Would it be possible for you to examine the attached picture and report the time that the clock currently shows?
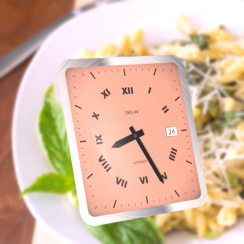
8:26
